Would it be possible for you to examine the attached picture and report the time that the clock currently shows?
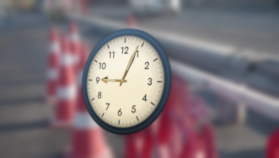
9:04
